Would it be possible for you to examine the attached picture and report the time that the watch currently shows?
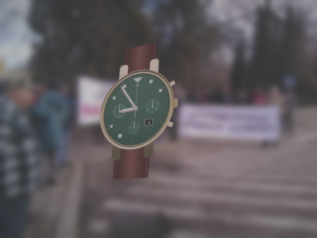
8:54
